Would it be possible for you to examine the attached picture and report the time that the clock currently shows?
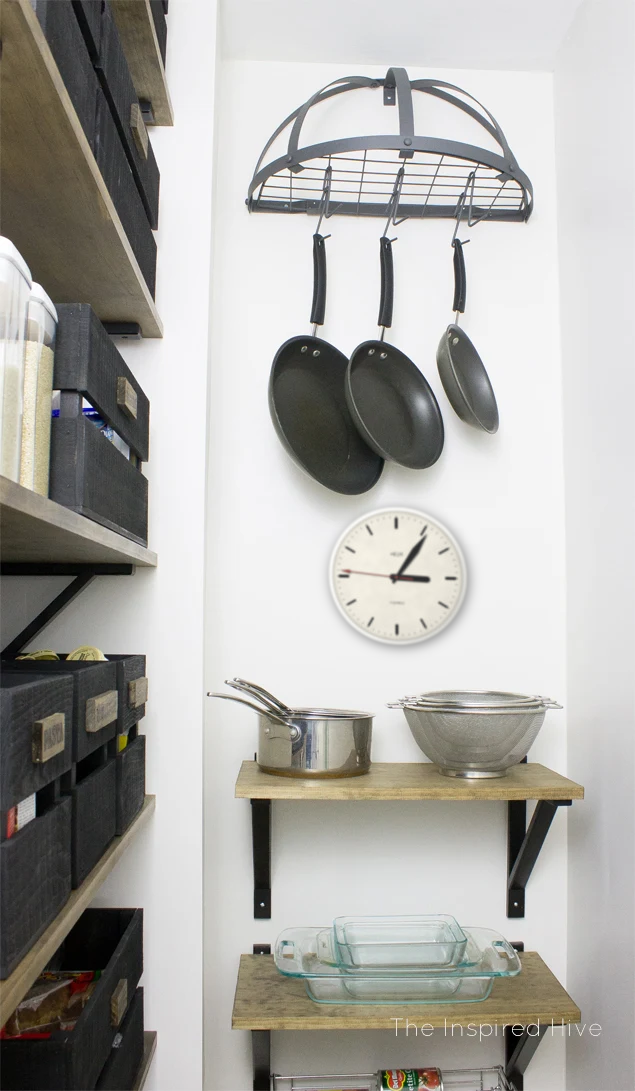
3:05:46
